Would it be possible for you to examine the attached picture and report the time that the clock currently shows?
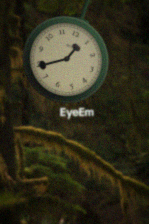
12:39
